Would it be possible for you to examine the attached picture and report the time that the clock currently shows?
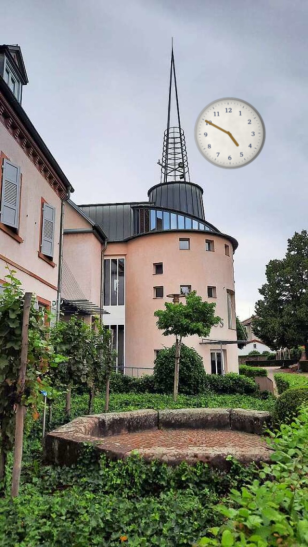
4:50
